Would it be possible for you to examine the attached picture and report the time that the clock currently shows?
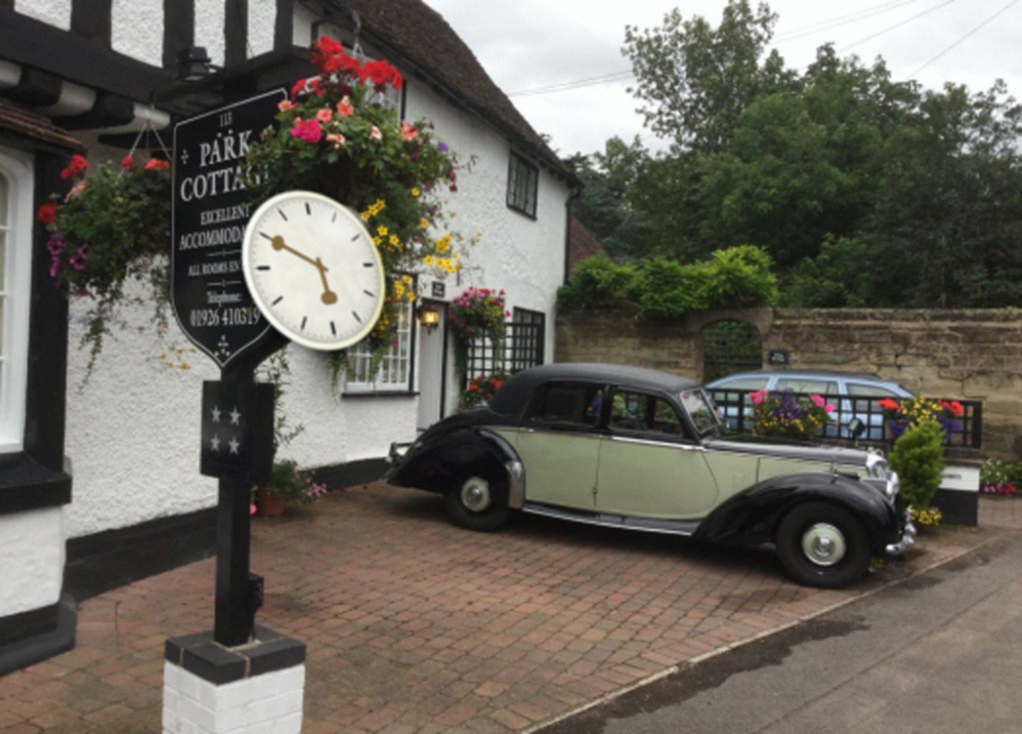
5:50
